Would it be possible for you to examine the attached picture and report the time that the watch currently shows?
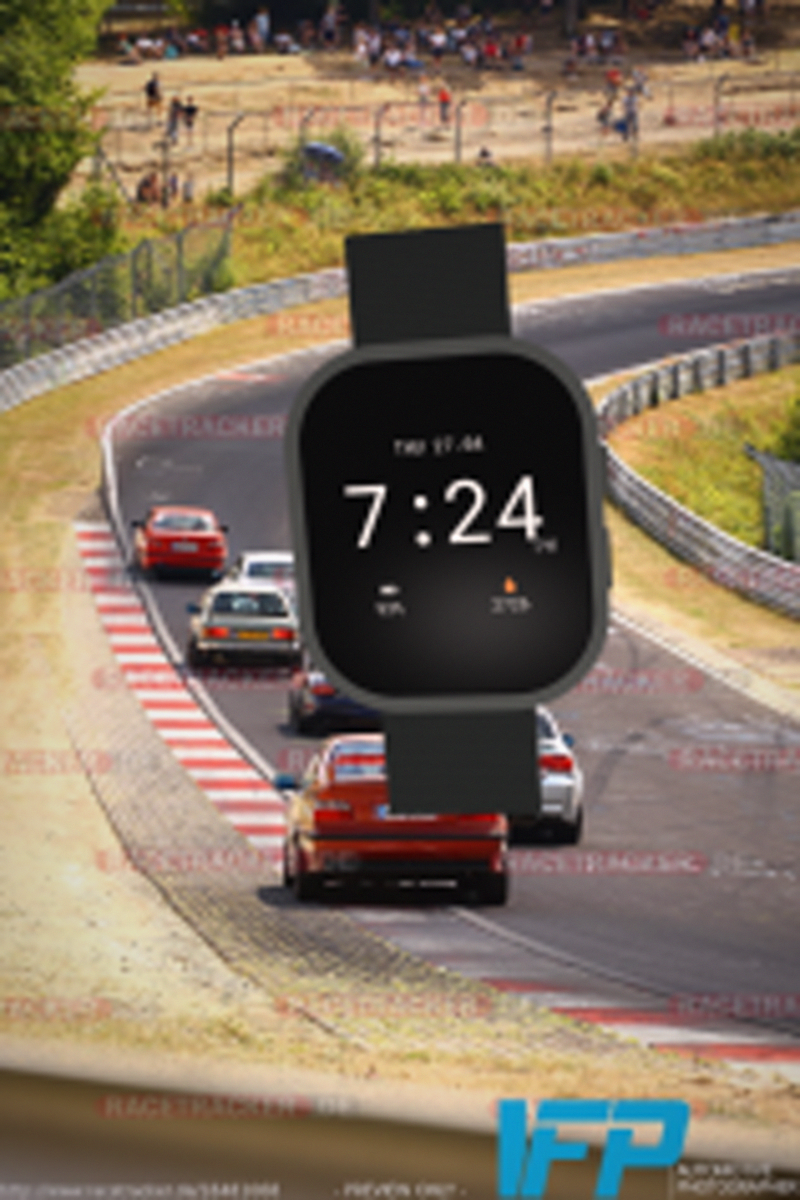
7:24
